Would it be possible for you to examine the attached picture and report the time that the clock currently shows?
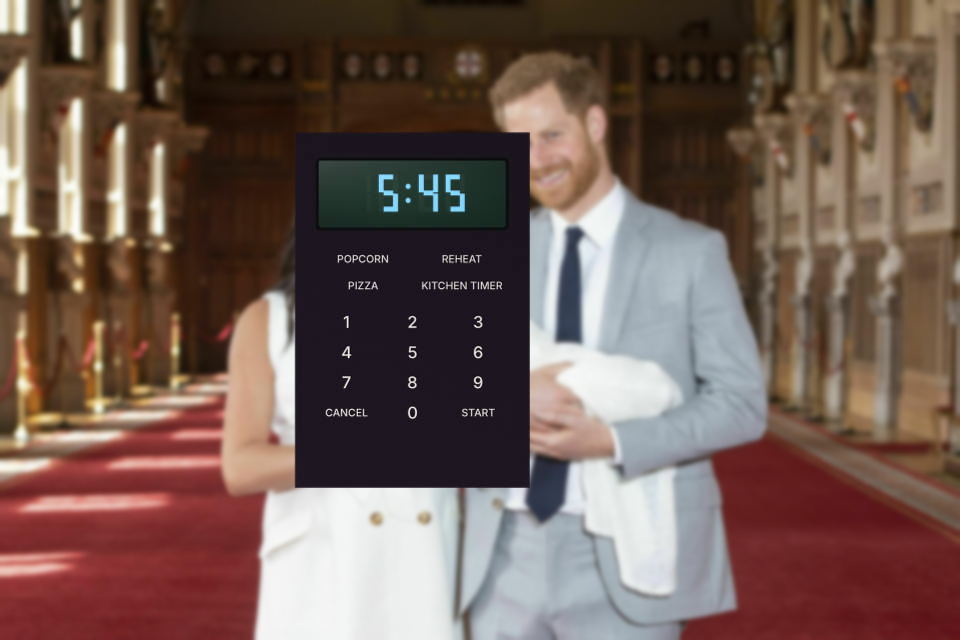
5:45
